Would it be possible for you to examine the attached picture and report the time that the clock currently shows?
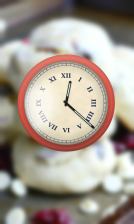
12:22
